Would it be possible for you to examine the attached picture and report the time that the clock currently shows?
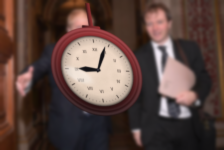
9:04
